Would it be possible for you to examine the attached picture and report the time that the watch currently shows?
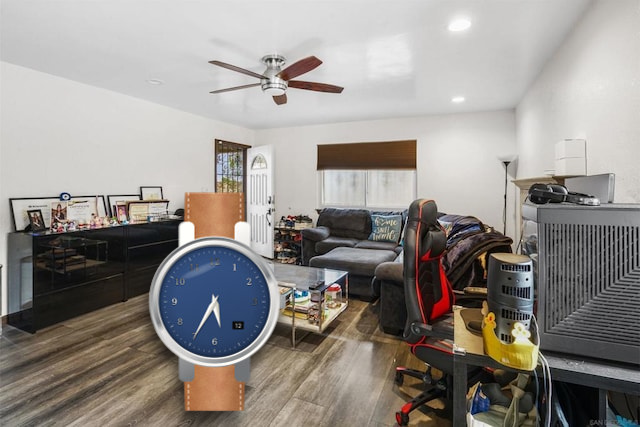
5:35
